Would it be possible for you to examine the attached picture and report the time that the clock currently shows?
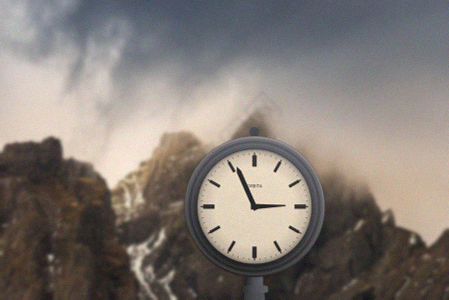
2:56
